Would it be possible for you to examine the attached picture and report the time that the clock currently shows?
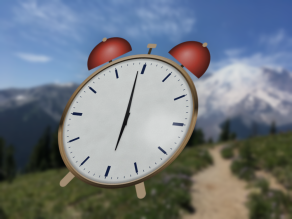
5:59
